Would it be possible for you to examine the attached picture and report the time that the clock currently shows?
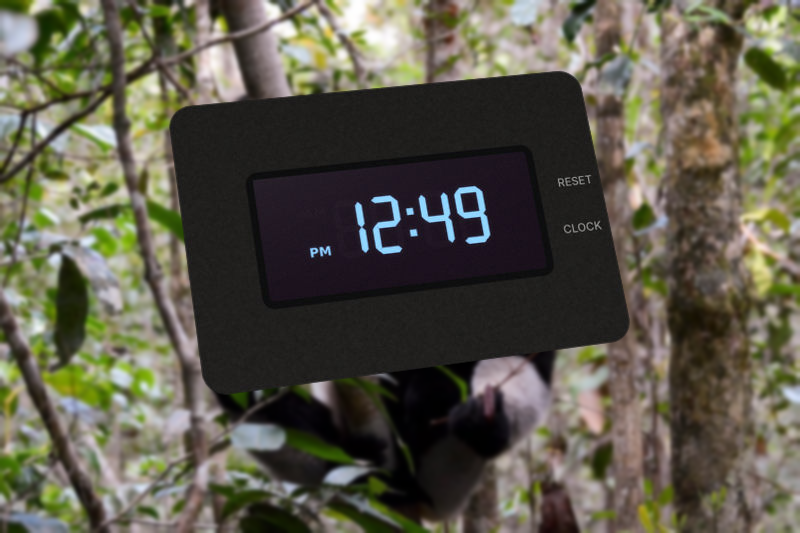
12:49
